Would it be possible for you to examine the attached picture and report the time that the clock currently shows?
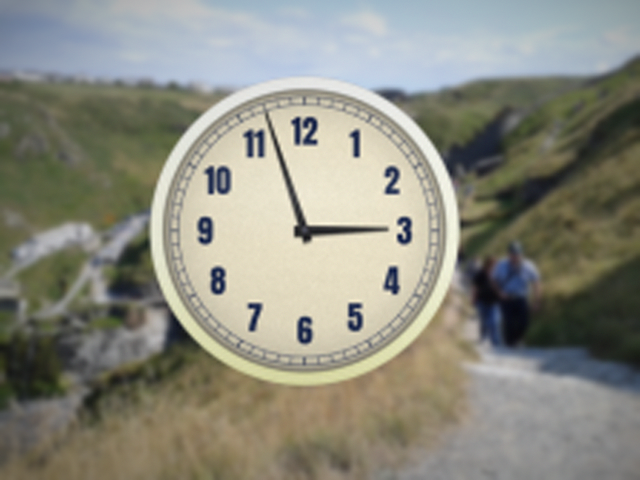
2:57
